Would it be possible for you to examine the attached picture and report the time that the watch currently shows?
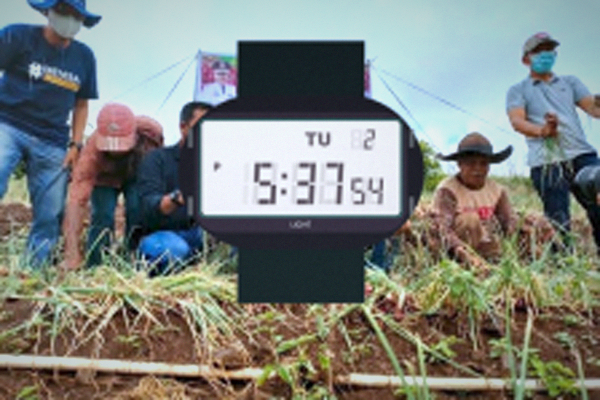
5:37:54
